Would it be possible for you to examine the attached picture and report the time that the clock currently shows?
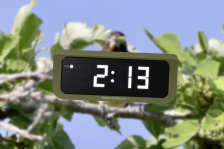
2:13
